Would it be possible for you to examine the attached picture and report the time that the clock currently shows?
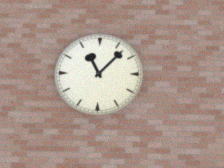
11:07
